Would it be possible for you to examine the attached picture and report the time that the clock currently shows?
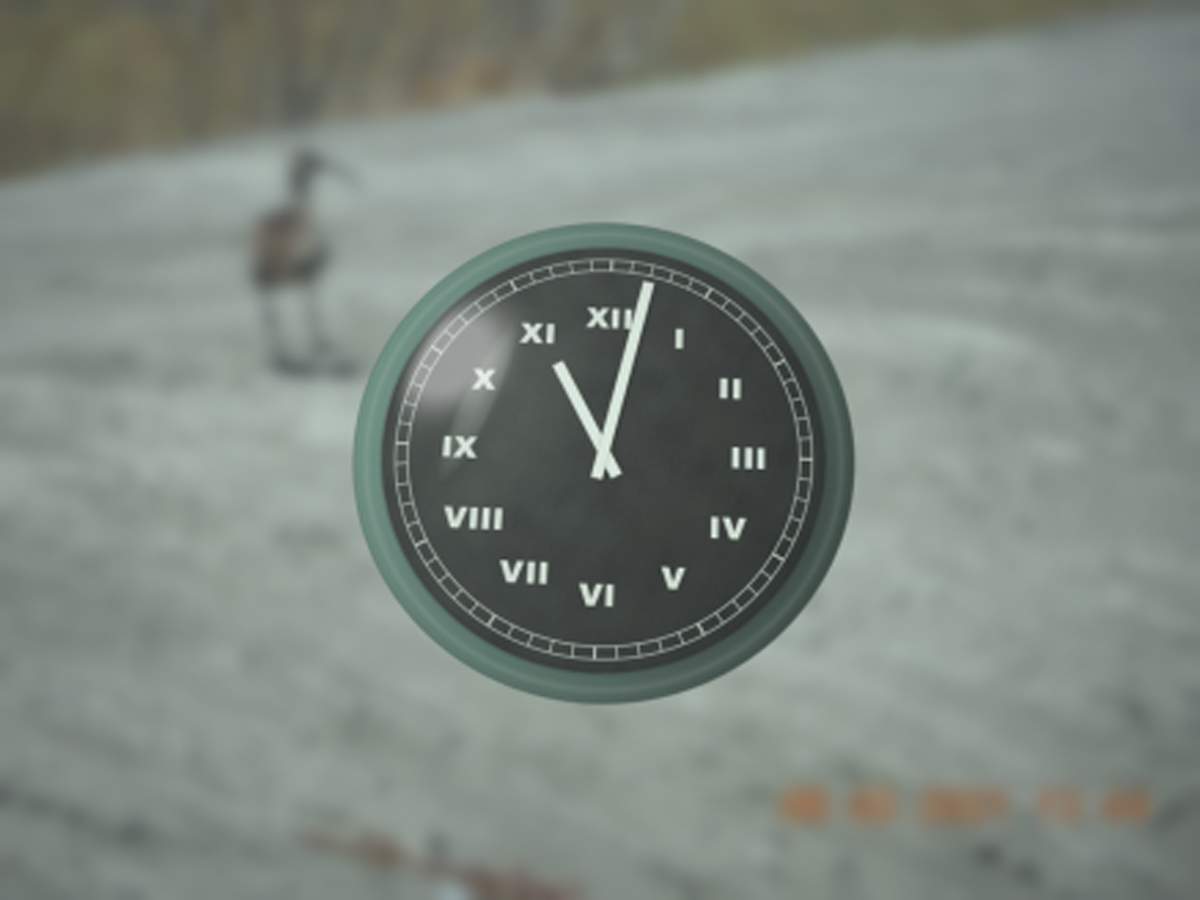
11:02
